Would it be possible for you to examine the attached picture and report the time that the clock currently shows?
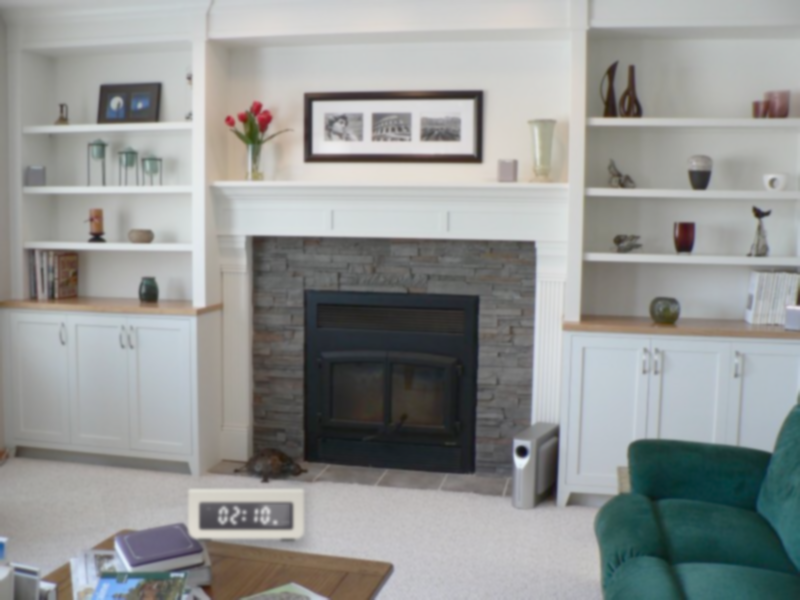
2:10
